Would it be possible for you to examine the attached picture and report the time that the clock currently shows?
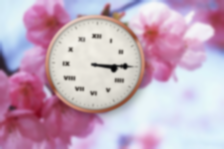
3:15
